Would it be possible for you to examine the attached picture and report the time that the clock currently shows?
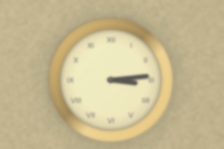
3:14
